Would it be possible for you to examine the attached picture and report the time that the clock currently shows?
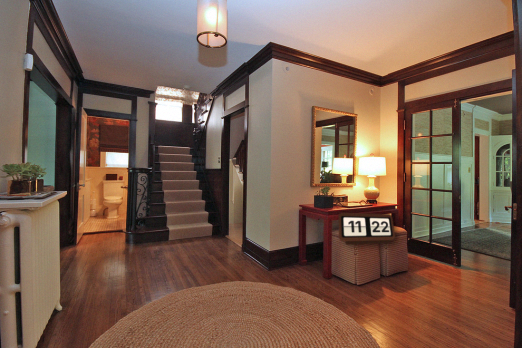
11:22
